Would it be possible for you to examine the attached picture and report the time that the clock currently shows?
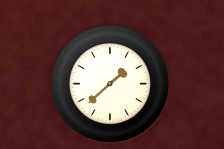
1:38
